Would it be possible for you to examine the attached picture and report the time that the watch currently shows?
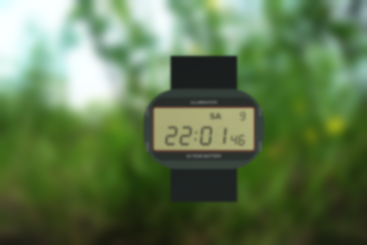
22:01
